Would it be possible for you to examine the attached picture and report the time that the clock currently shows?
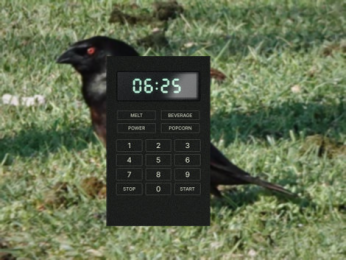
6:25
